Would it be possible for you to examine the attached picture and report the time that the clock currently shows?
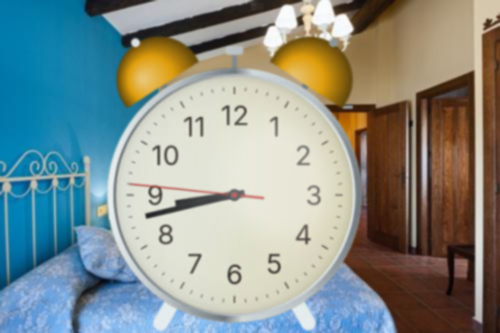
8:42:46
